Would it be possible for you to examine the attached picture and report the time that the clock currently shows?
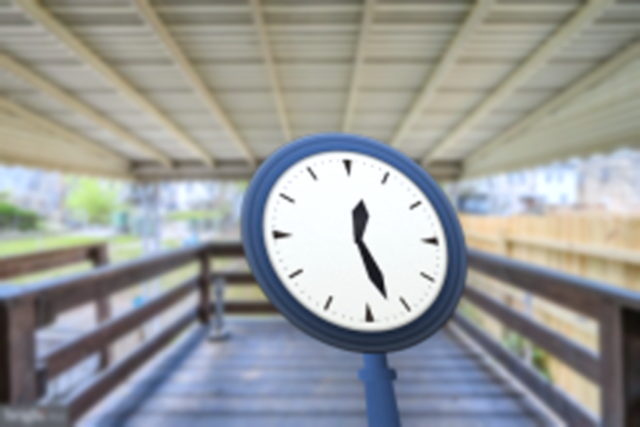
12:27
